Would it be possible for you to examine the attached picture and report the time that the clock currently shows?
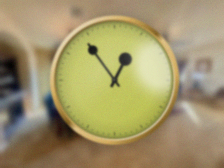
12:54
